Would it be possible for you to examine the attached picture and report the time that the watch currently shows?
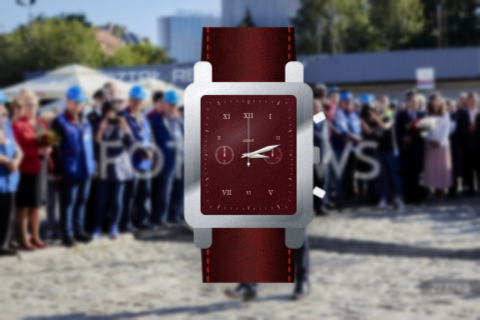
3:12
